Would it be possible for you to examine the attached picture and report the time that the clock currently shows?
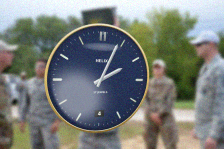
2:04
